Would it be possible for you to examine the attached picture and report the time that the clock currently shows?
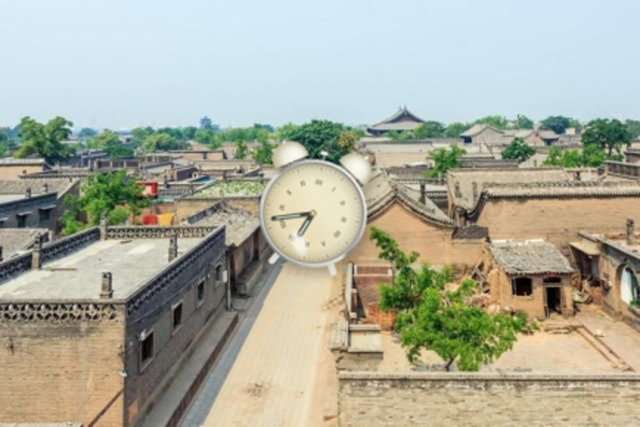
6:42
